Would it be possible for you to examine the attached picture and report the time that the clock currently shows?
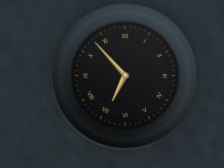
6:53
